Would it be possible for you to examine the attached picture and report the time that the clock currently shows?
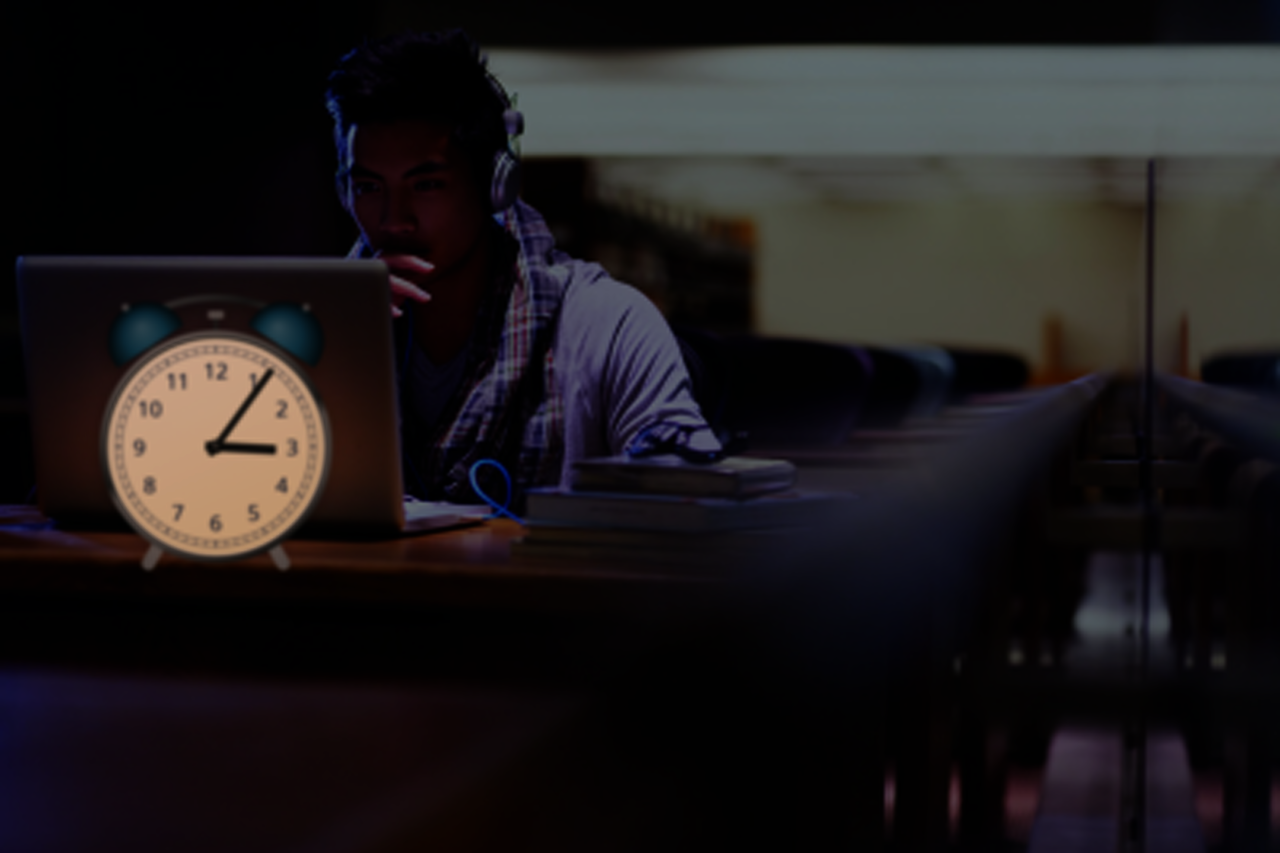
3:06
